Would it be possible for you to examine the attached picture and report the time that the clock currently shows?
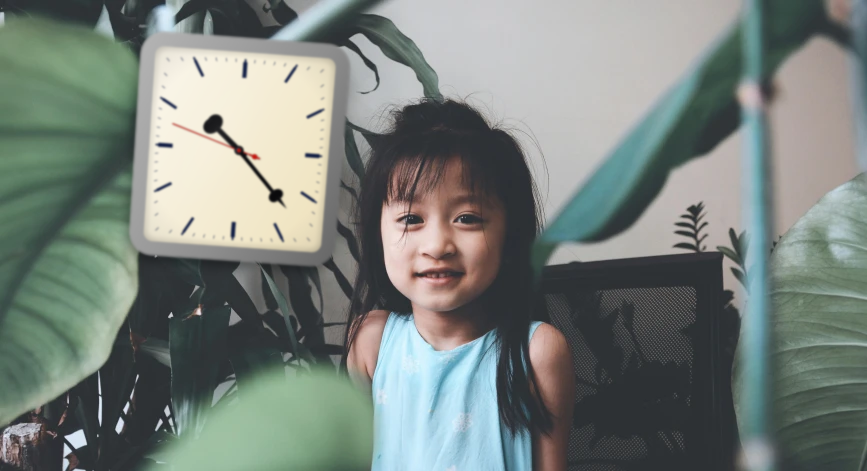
10:22:48
